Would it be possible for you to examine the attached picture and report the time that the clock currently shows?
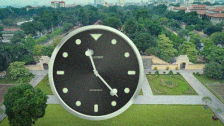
11:23
